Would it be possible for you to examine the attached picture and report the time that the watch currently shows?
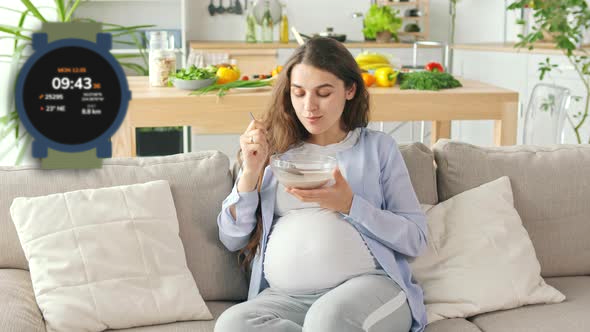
9:43
